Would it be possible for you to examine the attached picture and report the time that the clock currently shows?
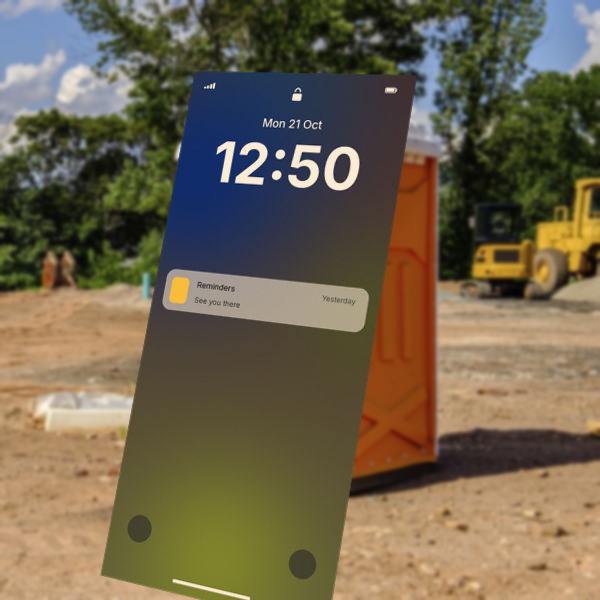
12:50
